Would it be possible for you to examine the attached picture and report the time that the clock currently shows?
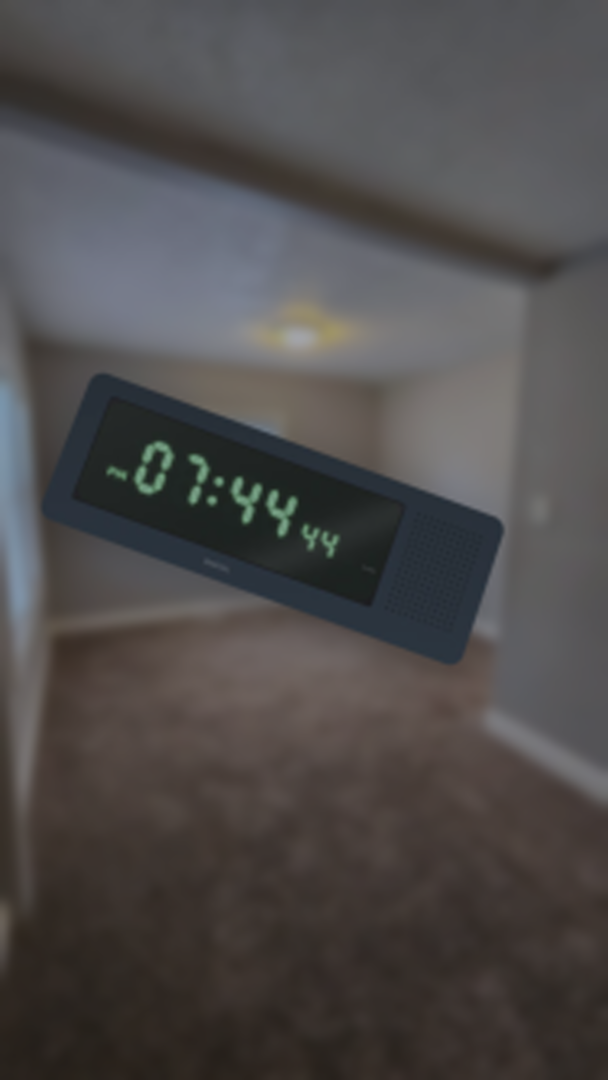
7:44:44
